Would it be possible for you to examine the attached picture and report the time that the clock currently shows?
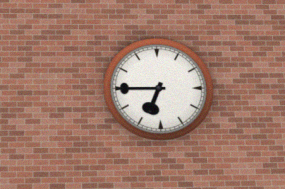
6:45
